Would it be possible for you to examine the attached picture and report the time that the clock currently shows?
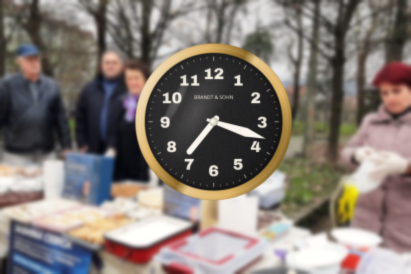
7:18
